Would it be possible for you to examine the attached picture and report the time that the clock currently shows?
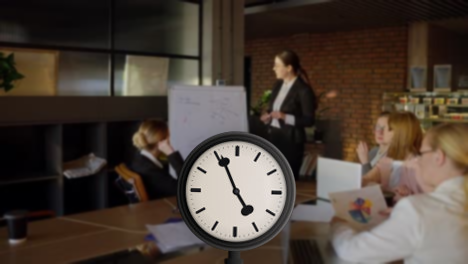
4:56
